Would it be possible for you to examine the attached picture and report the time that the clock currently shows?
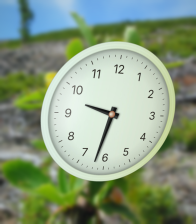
9:32
